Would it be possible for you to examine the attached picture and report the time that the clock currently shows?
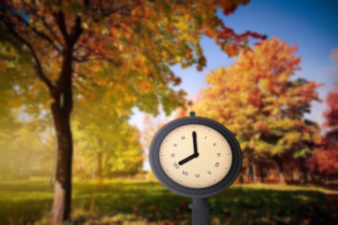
8:00
